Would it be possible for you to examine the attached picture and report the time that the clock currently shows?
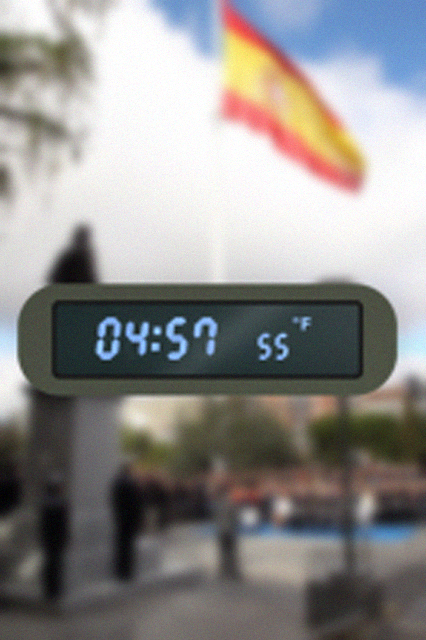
4:57
